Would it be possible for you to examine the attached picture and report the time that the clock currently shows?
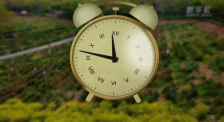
11:47
